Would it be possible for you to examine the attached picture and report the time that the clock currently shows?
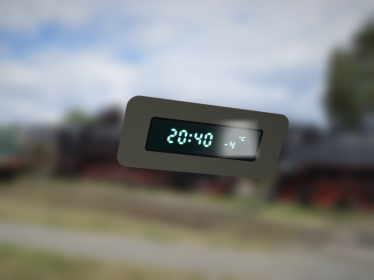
20:40
